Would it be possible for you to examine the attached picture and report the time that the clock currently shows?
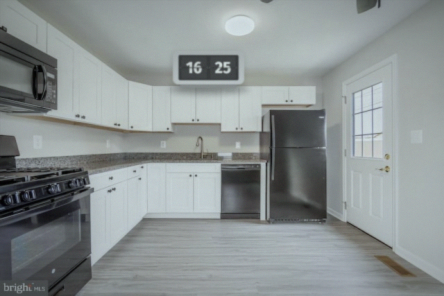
16:25
